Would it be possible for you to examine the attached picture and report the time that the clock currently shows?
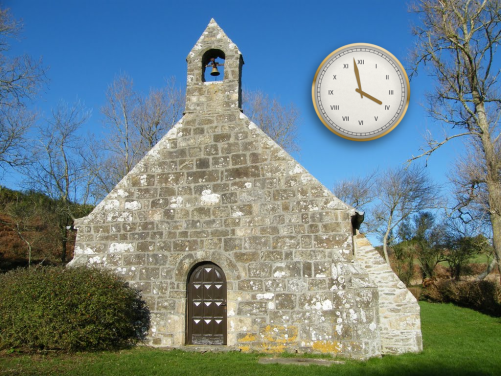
3:58
